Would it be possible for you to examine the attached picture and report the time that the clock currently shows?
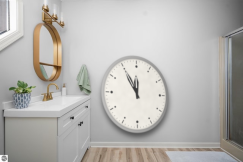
11:55
